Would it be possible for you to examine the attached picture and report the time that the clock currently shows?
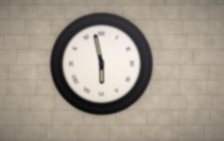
5:58
